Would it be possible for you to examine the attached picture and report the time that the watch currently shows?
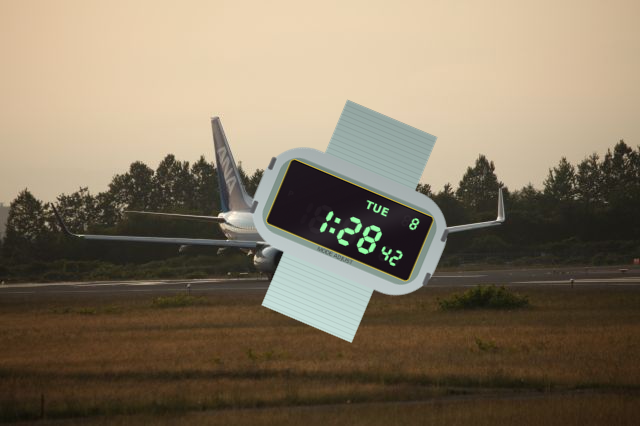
1:28:42
